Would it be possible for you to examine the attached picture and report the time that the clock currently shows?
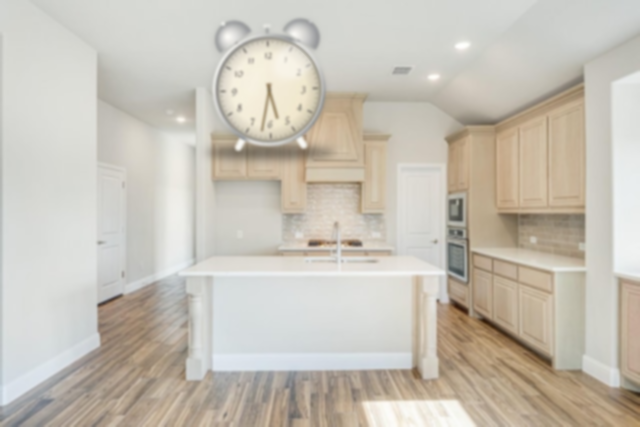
5:32
